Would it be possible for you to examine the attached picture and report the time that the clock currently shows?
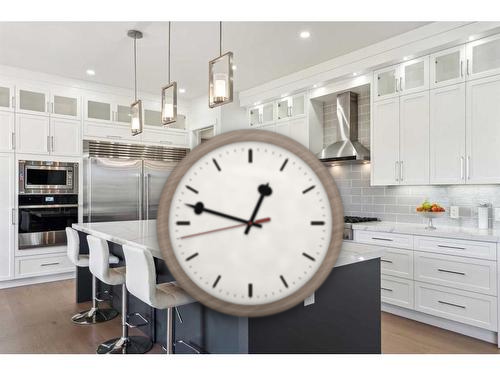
12:47:43
